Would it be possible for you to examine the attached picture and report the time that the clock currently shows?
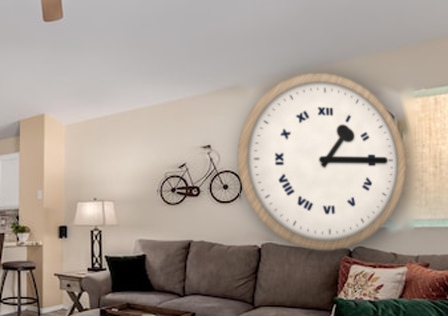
1:15
